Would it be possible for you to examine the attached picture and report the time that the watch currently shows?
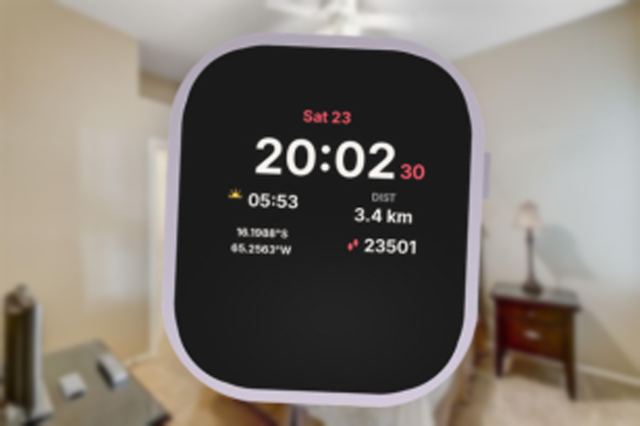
20:02:30
